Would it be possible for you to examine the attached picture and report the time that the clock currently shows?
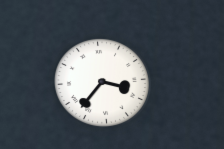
3:37
